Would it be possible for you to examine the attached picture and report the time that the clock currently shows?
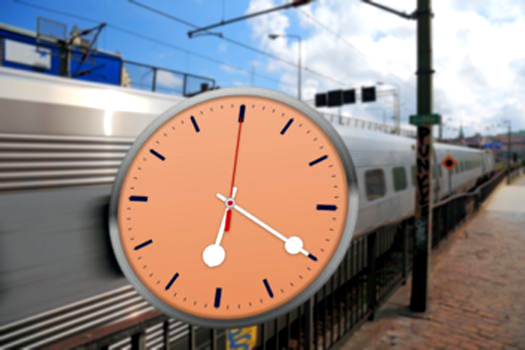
6:20:00
